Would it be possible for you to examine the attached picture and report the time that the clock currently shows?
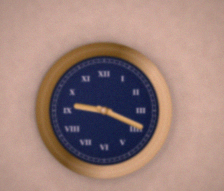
9:19
